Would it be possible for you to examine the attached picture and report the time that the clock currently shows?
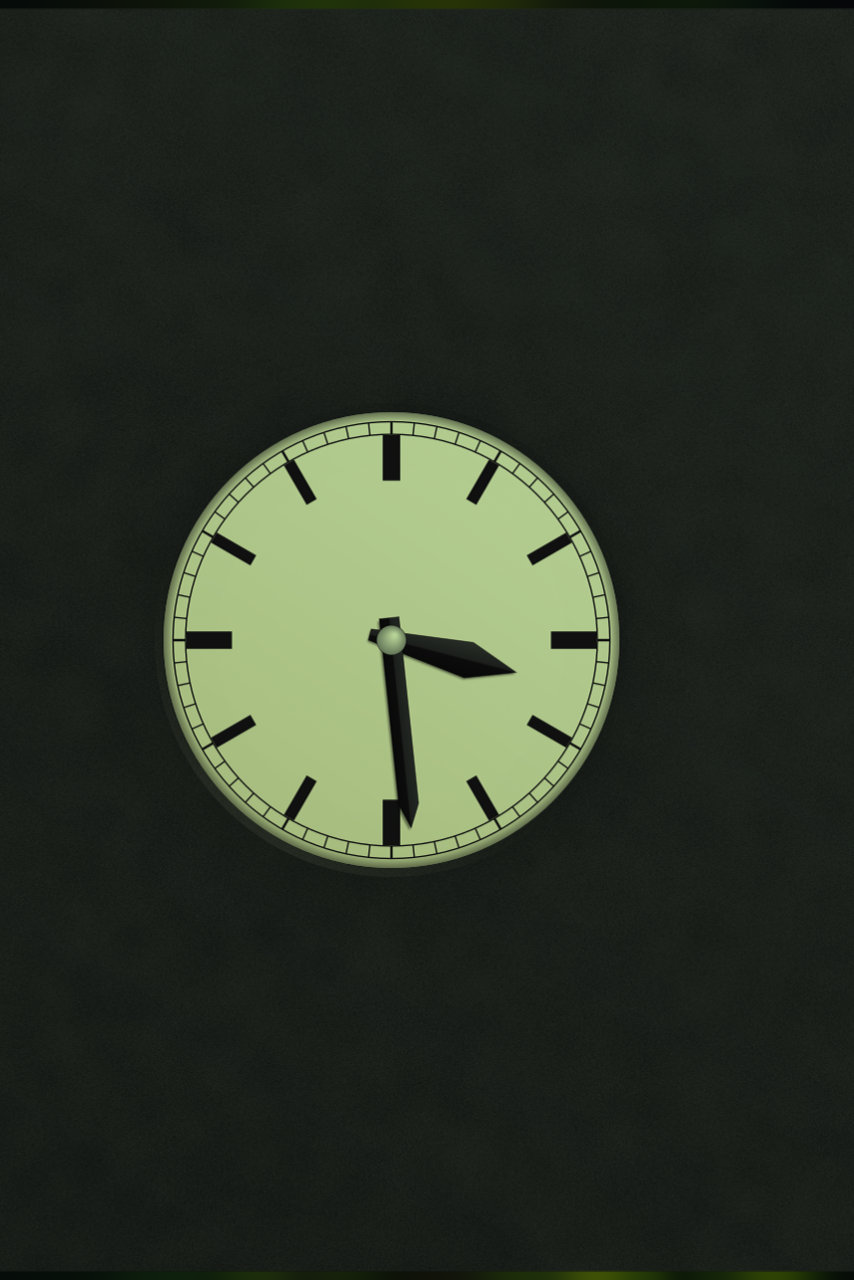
3:29
